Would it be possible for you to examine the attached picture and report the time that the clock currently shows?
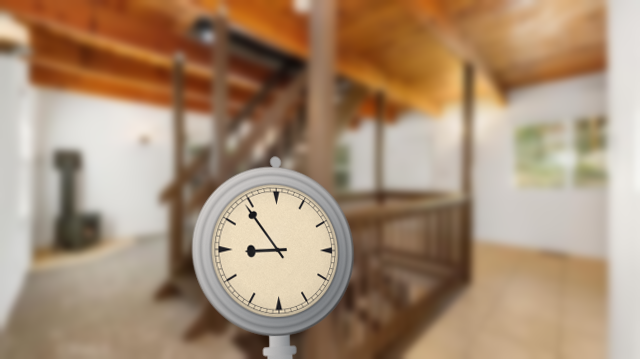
8:54
